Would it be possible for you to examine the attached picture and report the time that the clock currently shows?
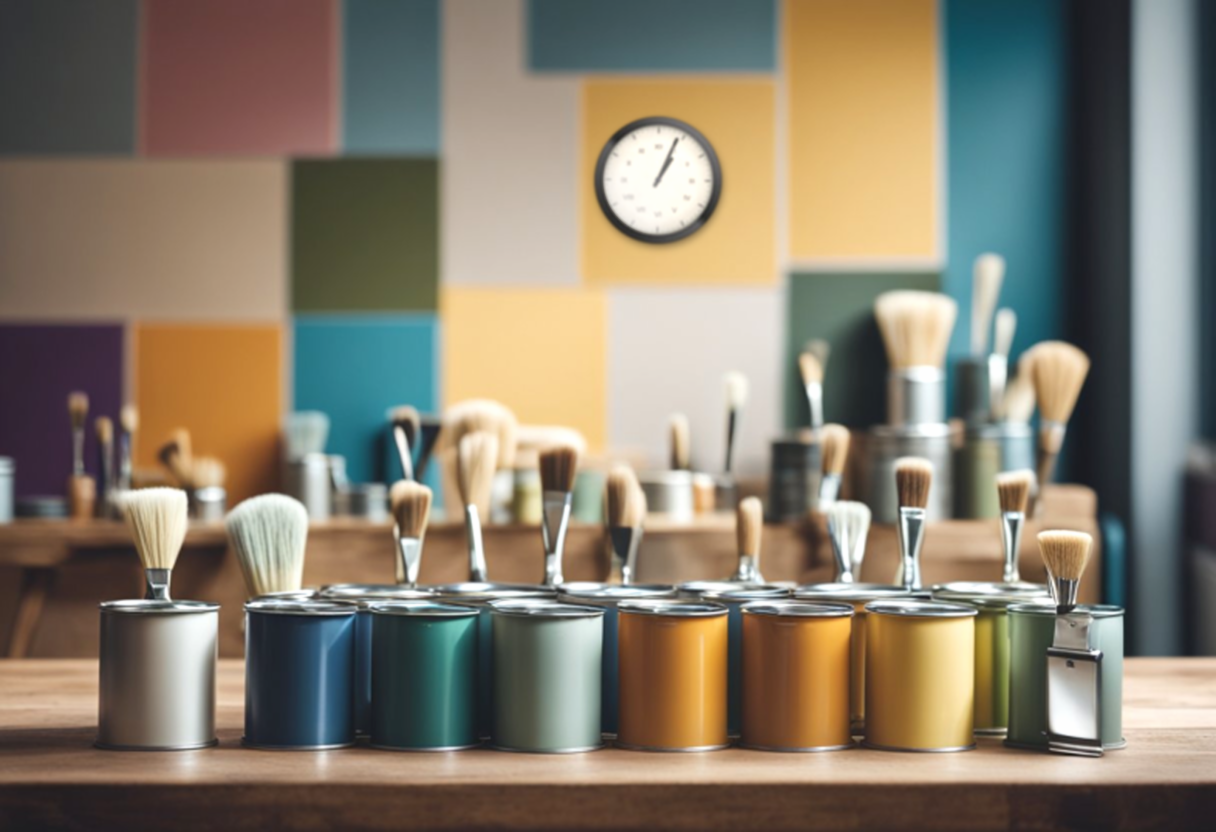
1:04
